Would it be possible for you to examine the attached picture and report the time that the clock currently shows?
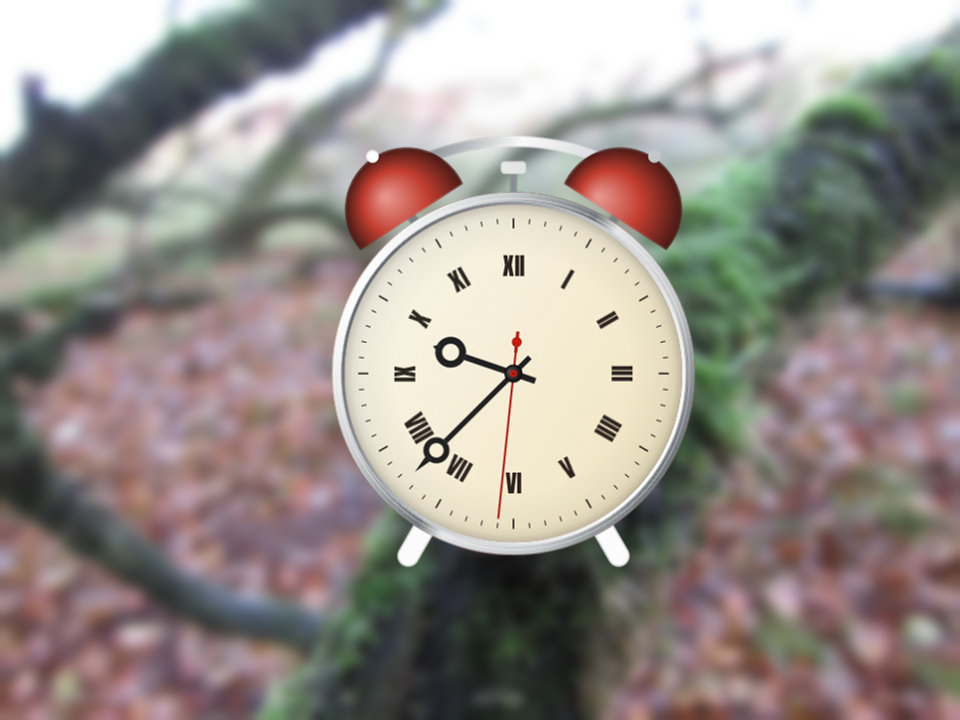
9:37:31
